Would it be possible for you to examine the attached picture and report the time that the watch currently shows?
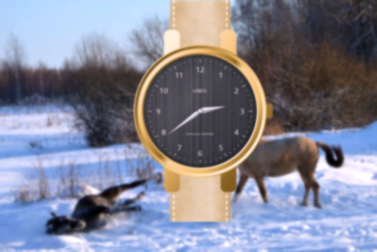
2:39
